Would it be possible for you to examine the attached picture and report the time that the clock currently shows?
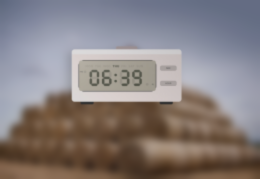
6:39
